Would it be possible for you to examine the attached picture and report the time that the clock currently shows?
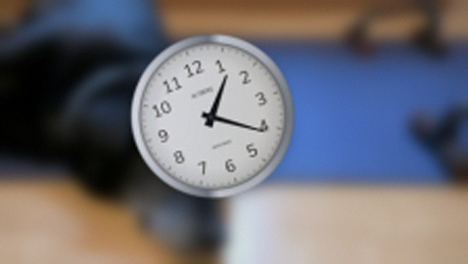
1:21
